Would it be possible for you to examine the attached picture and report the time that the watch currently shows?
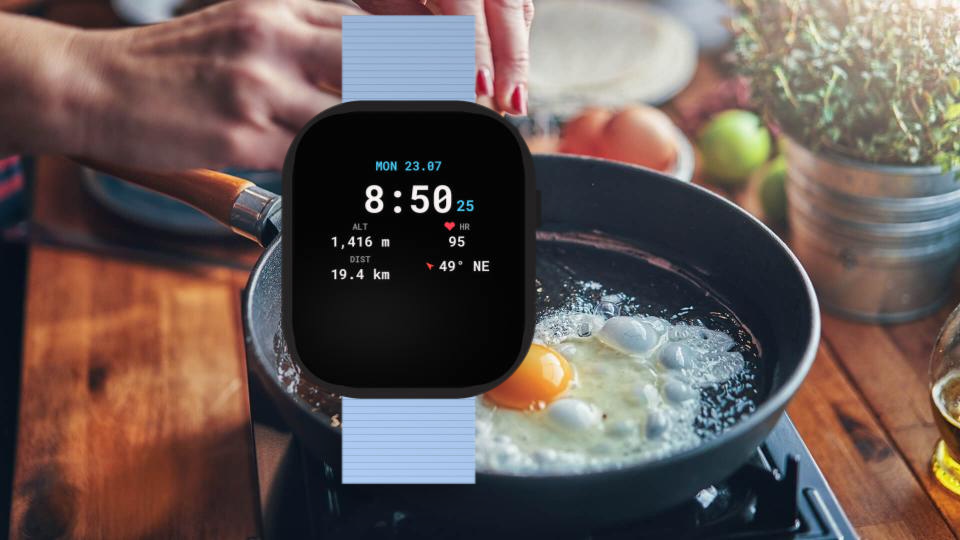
8:50:25
